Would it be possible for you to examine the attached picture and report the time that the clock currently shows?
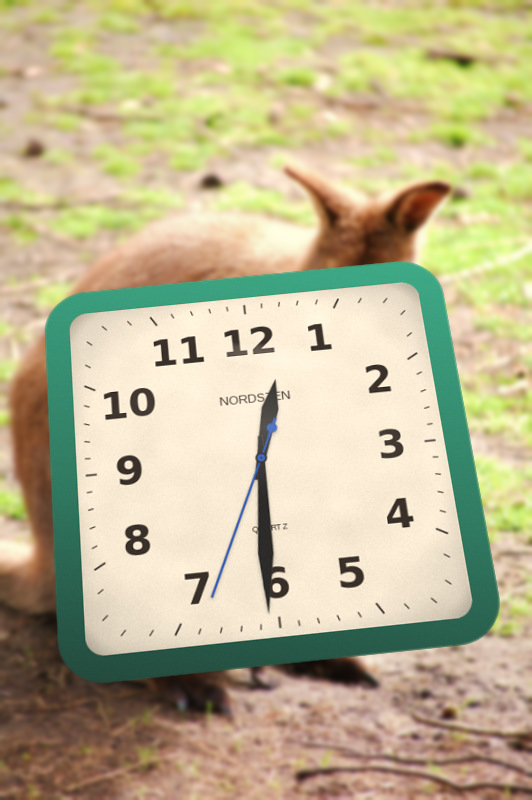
12:30:34
